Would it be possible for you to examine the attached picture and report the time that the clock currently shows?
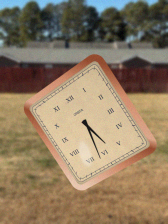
5:32
